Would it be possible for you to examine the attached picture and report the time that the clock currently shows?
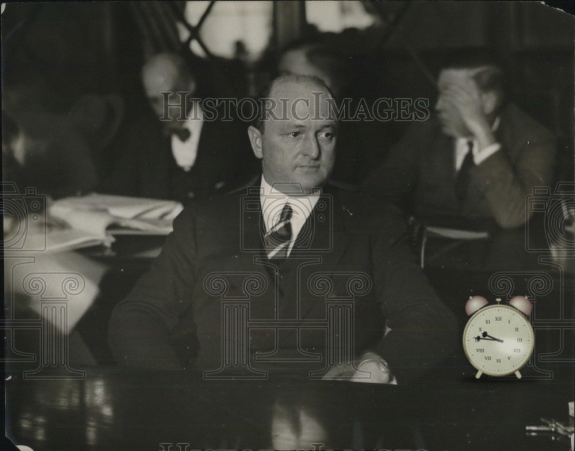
9:46
